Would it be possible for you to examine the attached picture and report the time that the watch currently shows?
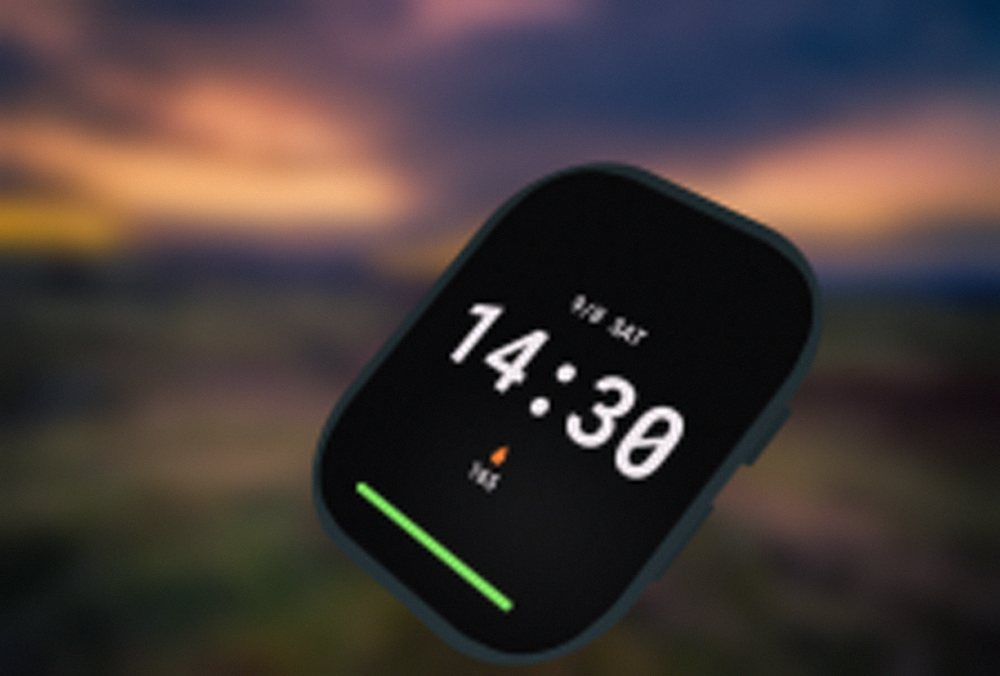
14:30
